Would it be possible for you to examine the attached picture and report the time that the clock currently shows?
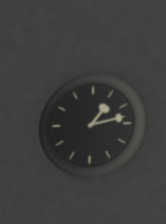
1:13
